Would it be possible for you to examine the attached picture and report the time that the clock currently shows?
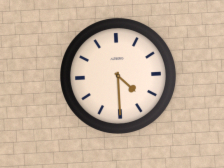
4:30
